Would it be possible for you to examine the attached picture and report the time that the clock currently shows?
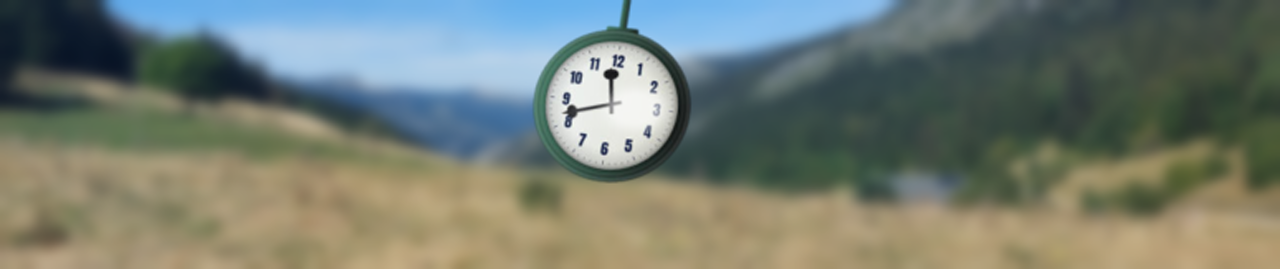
11:42
